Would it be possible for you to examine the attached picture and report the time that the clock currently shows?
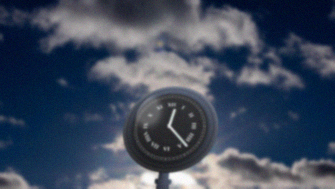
12:23
